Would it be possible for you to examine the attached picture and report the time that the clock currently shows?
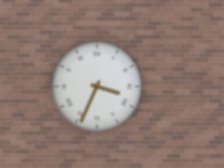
3:34
